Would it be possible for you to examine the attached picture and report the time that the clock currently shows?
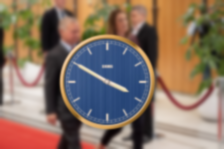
3:50
